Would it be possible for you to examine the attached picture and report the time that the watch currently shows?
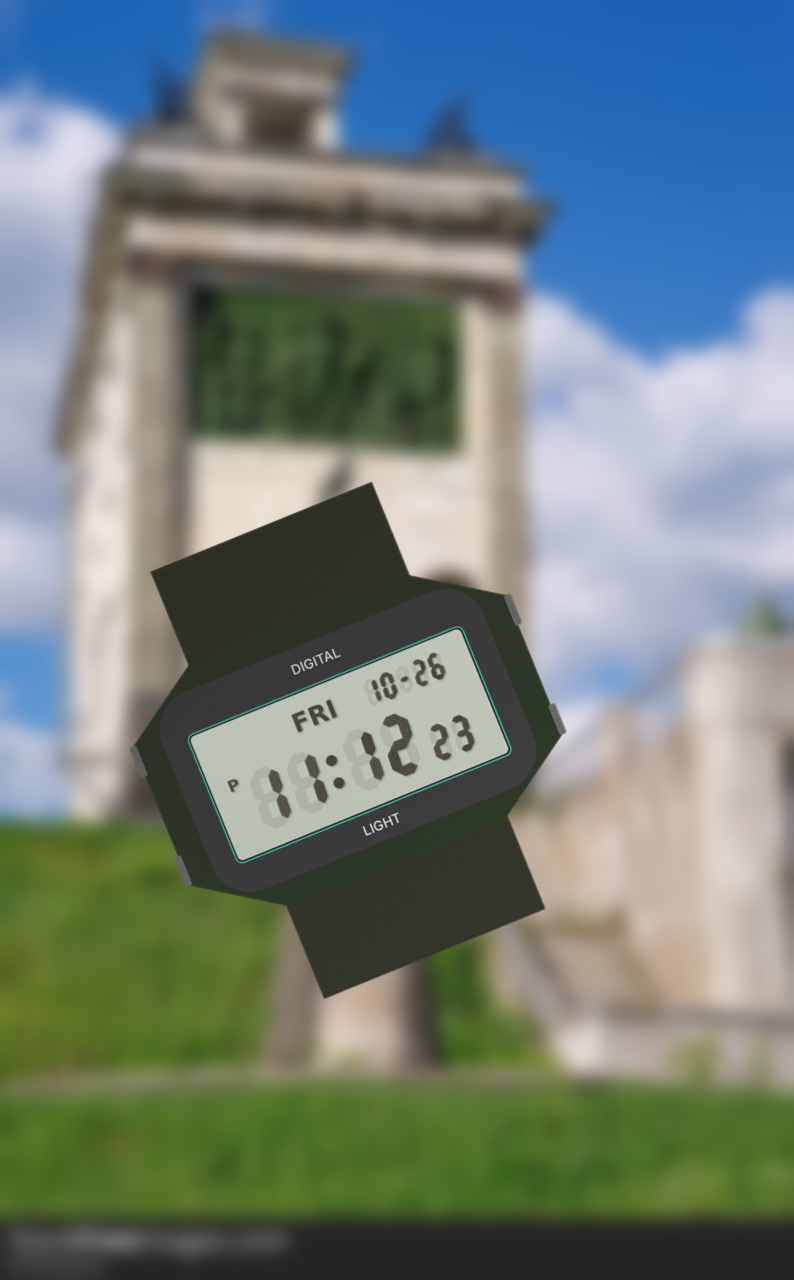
11:12:23
